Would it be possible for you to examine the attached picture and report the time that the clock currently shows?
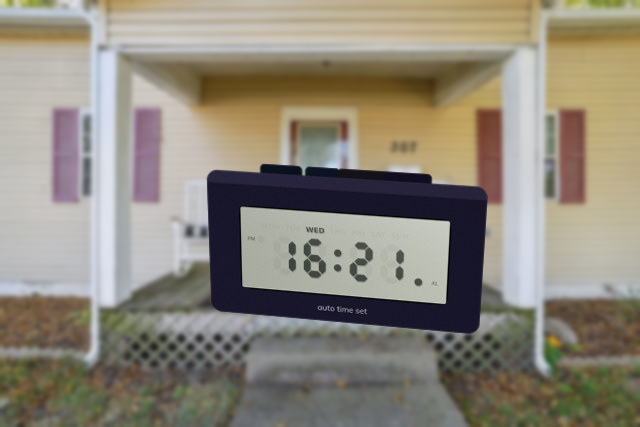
16:21
